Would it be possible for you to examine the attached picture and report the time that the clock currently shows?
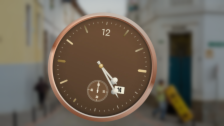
4:24
